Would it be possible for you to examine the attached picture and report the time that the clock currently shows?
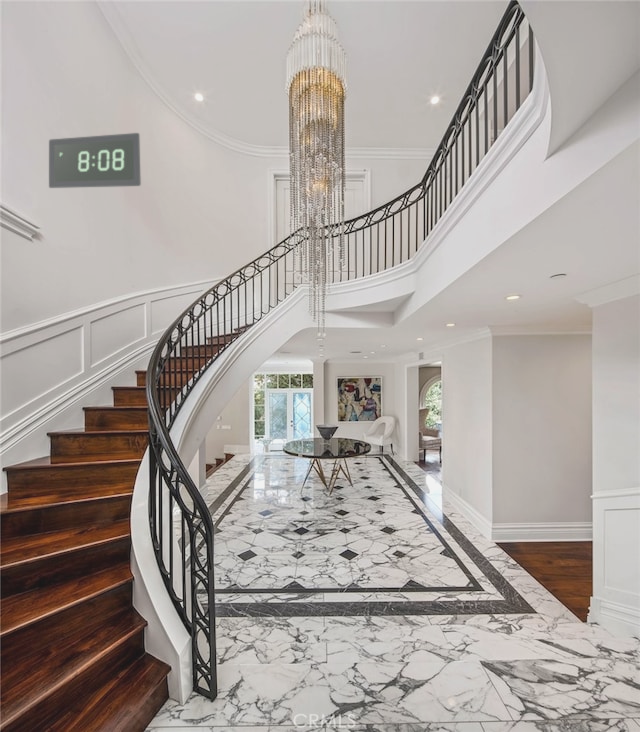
8:08
